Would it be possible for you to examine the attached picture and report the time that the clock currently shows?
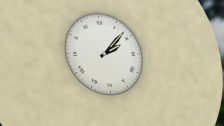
2:08
